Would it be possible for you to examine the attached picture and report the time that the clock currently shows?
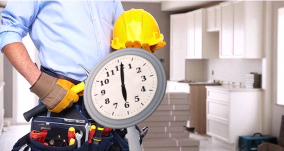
6:01
